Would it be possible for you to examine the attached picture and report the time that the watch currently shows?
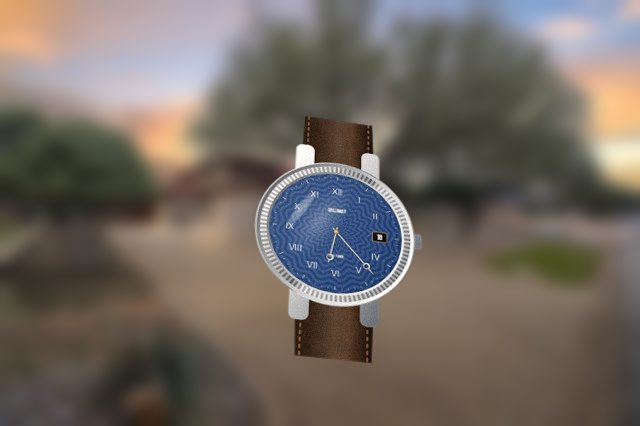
6:23
